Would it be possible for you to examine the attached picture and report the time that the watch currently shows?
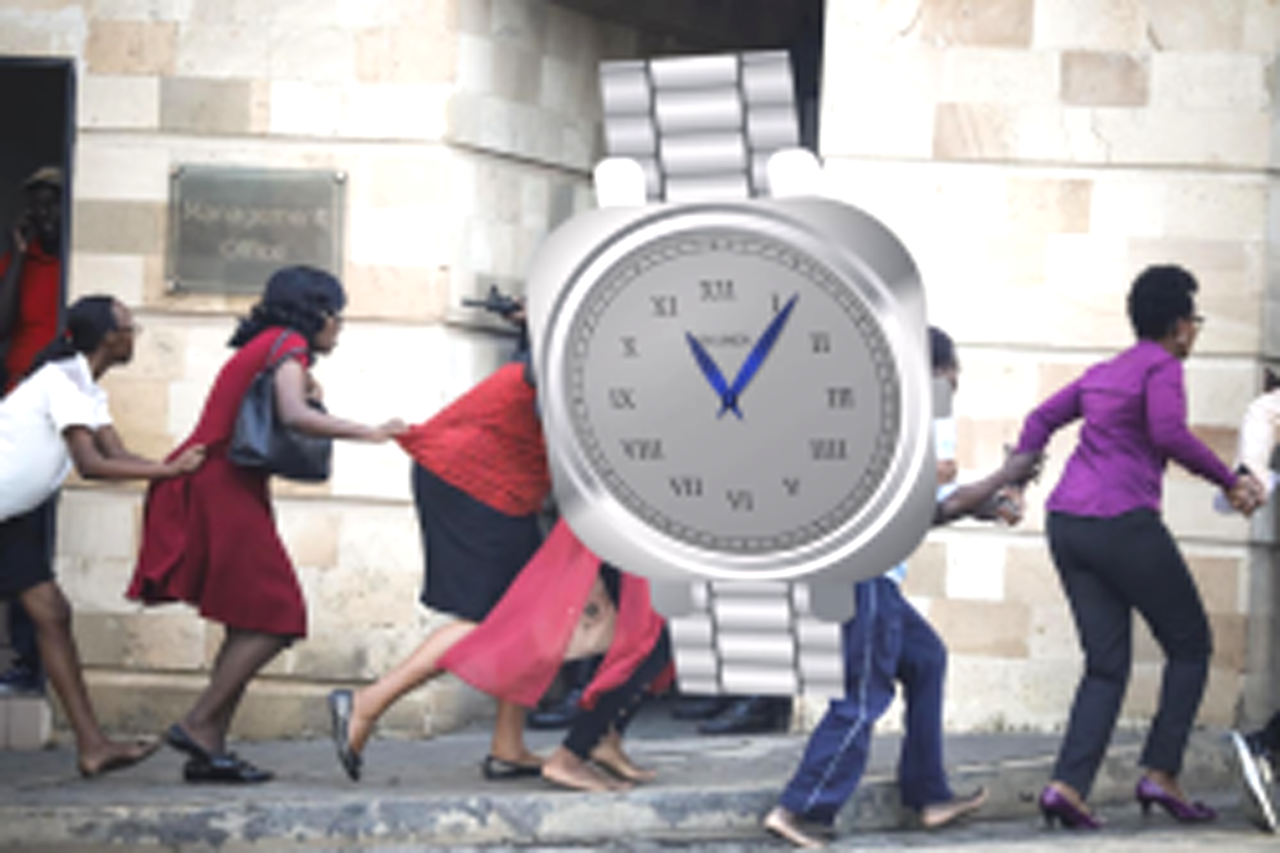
11:06
